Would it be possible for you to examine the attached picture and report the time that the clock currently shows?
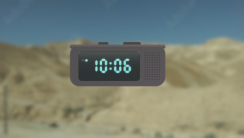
10:06
